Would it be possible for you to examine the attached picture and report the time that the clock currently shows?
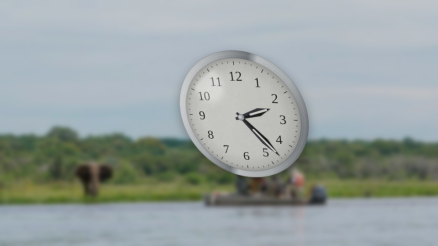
2:23
